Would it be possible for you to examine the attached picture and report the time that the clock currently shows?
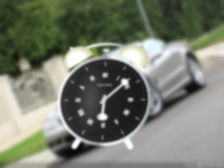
6:08
